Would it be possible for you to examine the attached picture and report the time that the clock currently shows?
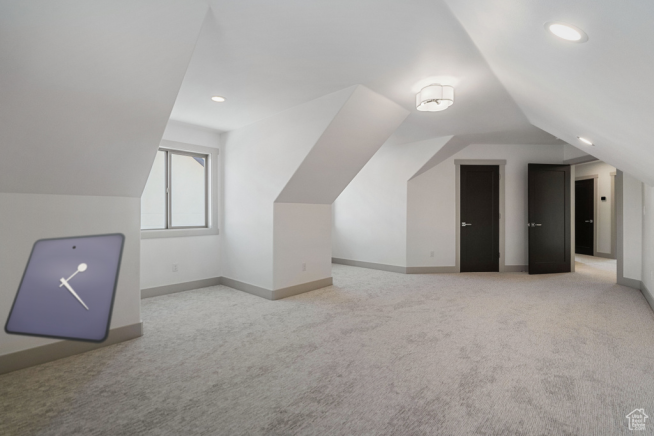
1:22
